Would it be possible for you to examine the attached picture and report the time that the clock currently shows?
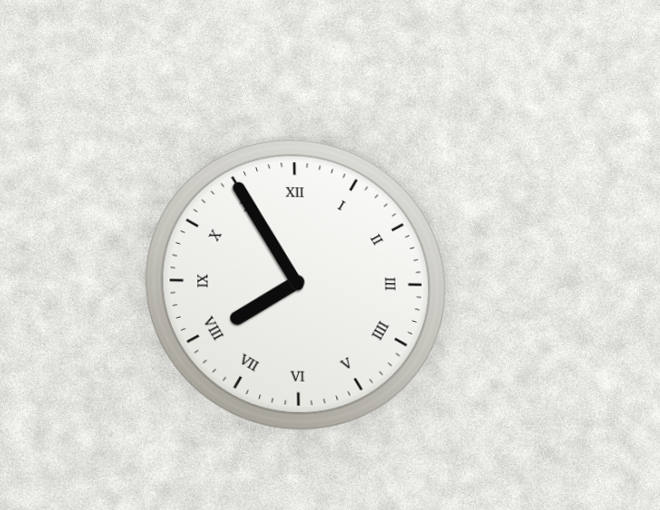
7:55
